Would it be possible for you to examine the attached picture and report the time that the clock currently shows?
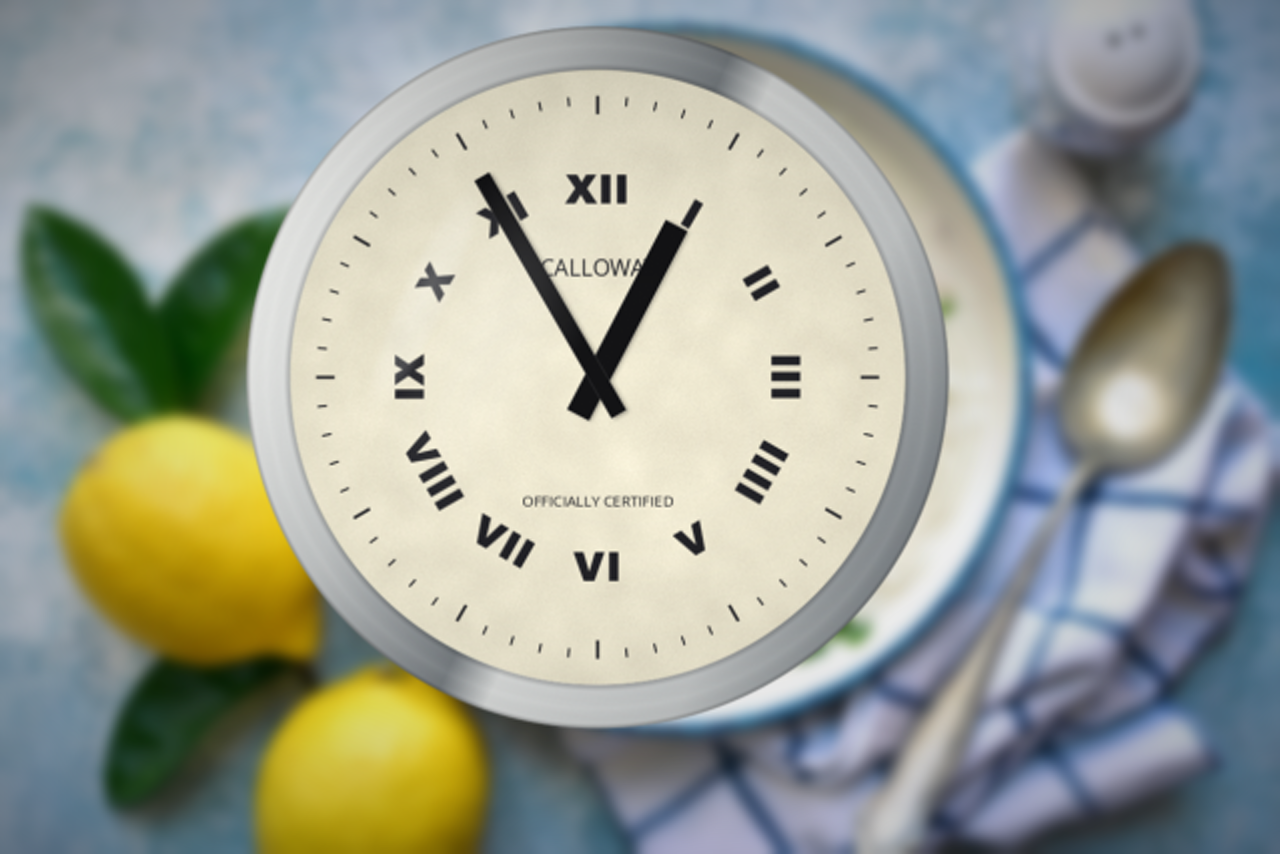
12:55
